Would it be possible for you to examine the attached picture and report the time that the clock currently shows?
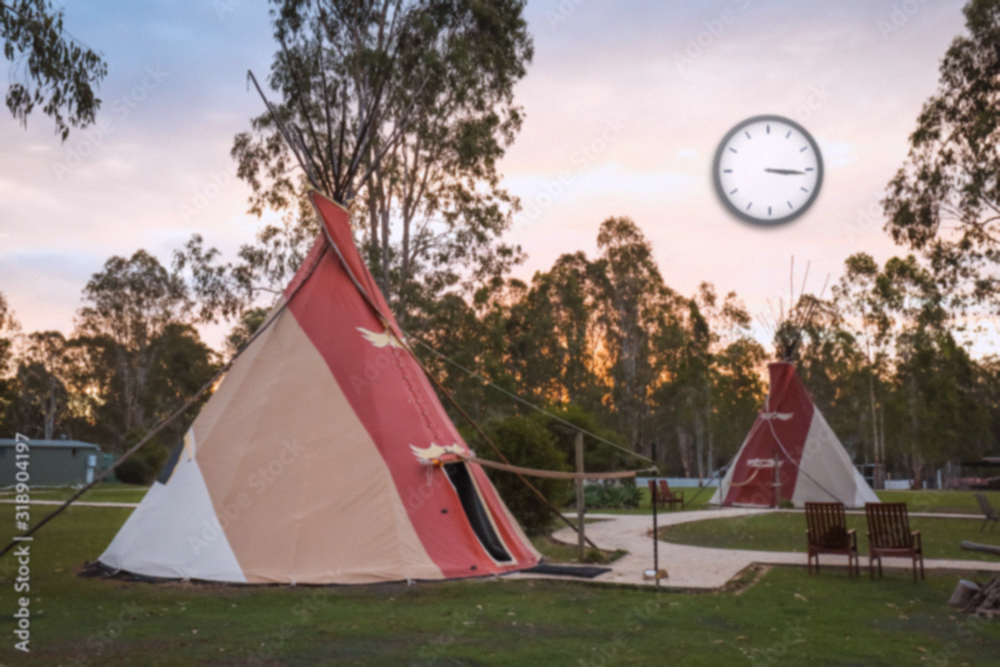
3:16
